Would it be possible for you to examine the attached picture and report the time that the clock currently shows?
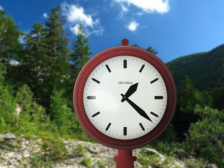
1:22
